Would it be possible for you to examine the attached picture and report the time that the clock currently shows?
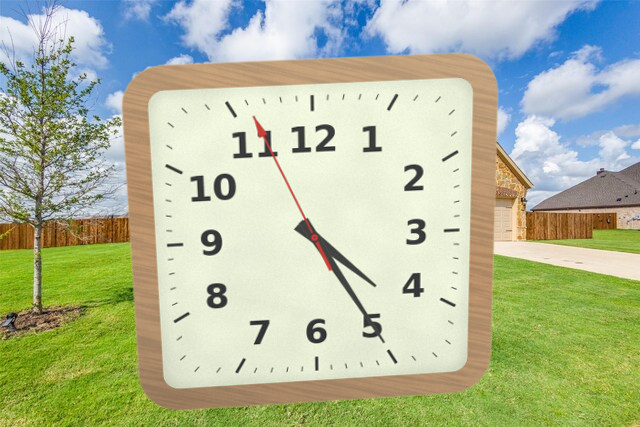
4:24:56
